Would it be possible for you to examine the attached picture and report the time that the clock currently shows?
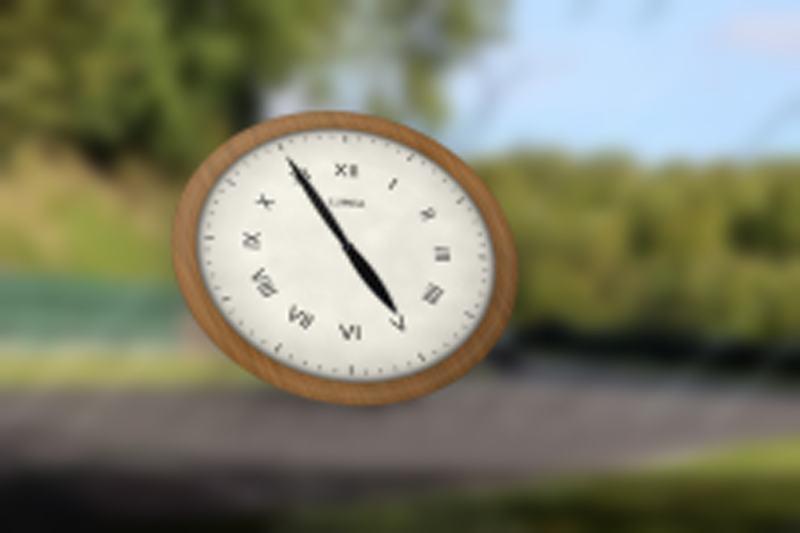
4:55
